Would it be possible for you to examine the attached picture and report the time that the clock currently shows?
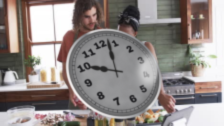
10:03
